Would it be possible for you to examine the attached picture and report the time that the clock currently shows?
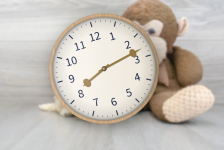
8:13
